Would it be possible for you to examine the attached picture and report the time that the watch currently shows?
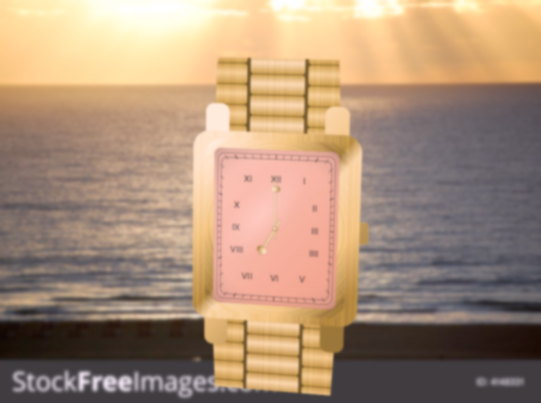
7:00
